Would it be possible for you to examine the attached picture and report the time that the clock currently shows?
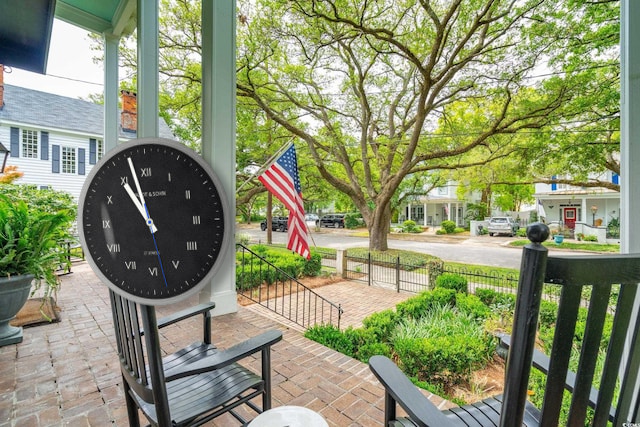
10:57:28
